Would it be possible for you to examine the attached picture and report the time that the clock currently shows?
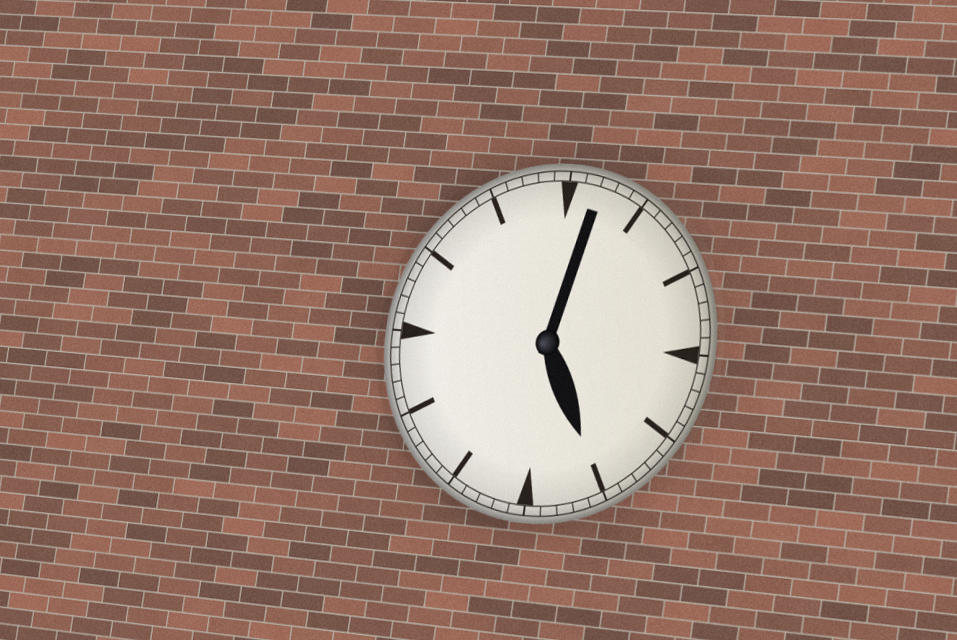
5:02
